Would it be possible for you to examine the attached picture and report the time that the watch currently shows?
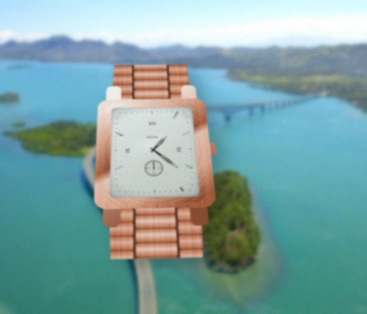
1:22
